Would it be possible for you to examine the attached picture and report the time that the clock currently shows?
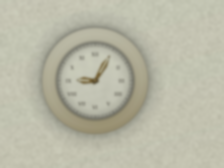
9:05
